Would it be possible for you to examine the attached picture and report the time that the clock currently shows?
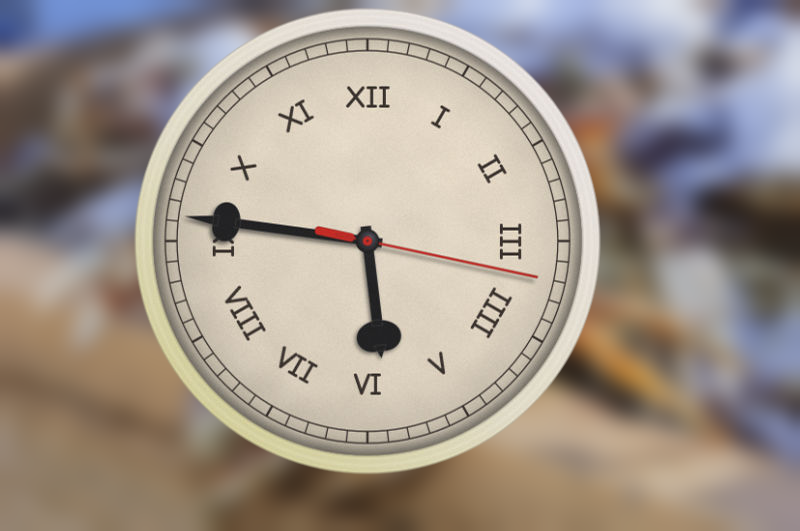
5:46:17
